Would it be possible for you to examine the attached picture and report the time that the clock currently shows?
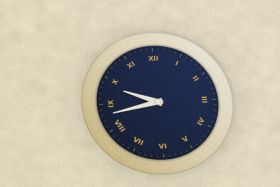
9:43
